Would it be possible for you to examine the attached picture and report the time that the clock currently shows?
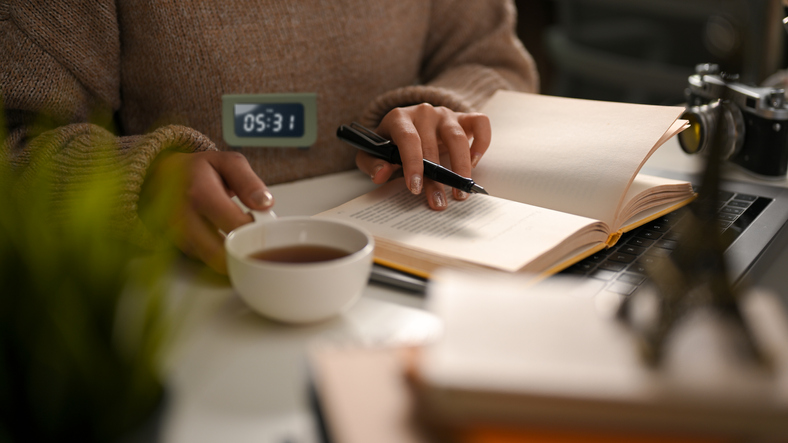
5:31
